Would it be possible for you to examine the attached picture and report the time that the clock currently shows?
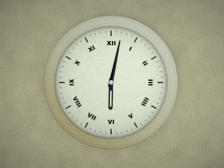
6:02
